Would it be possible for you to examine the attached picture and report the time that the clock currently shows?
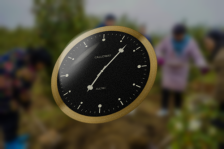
7:07
